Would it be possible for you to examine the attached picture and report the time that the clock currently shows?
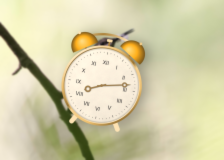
8:13
